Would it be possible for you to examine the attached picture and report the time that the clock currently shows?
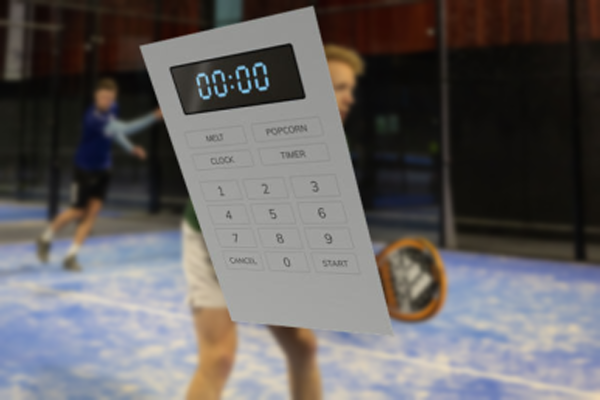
0:00
